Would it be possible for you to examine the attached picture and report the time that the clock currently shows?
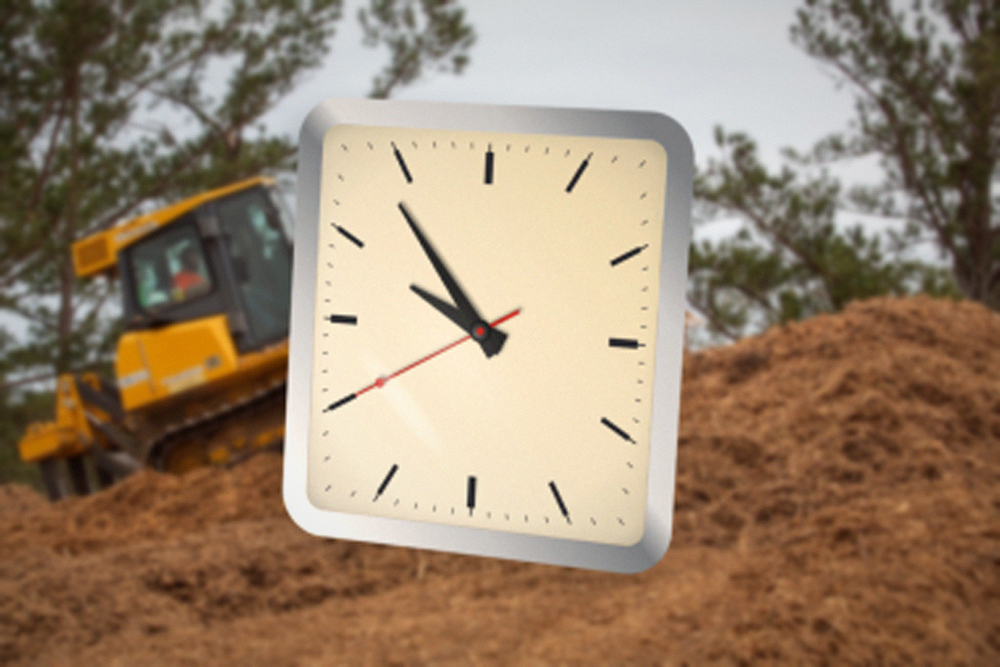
9:53:40
